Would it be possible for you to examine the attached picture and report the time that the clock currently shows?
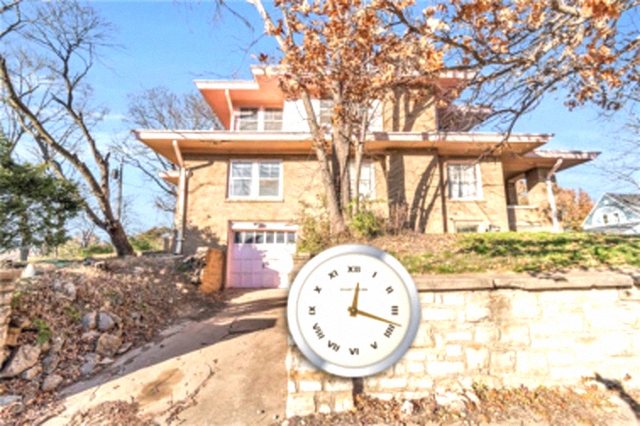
12:18
